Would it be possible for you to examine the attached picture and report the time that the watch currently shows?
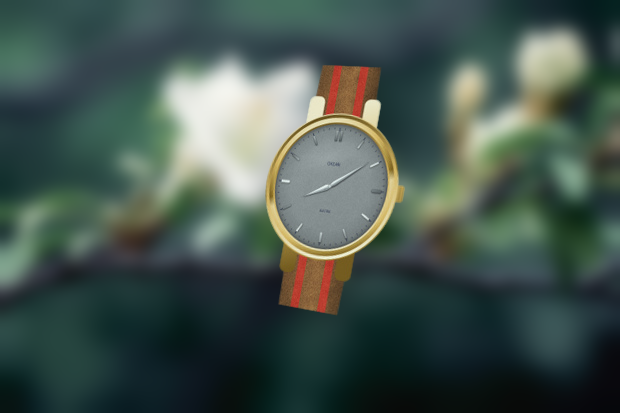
8:09
